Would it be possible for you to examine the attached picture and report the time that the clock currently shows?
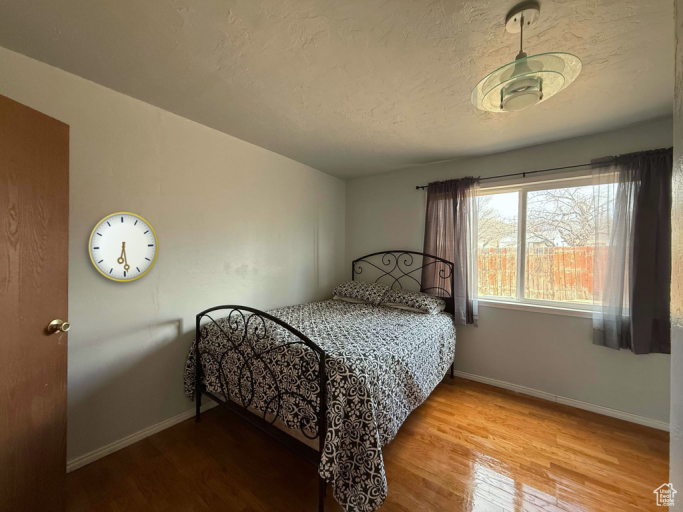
6:29
